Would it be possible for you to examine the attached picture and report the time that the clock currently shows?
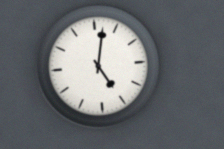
5:02
